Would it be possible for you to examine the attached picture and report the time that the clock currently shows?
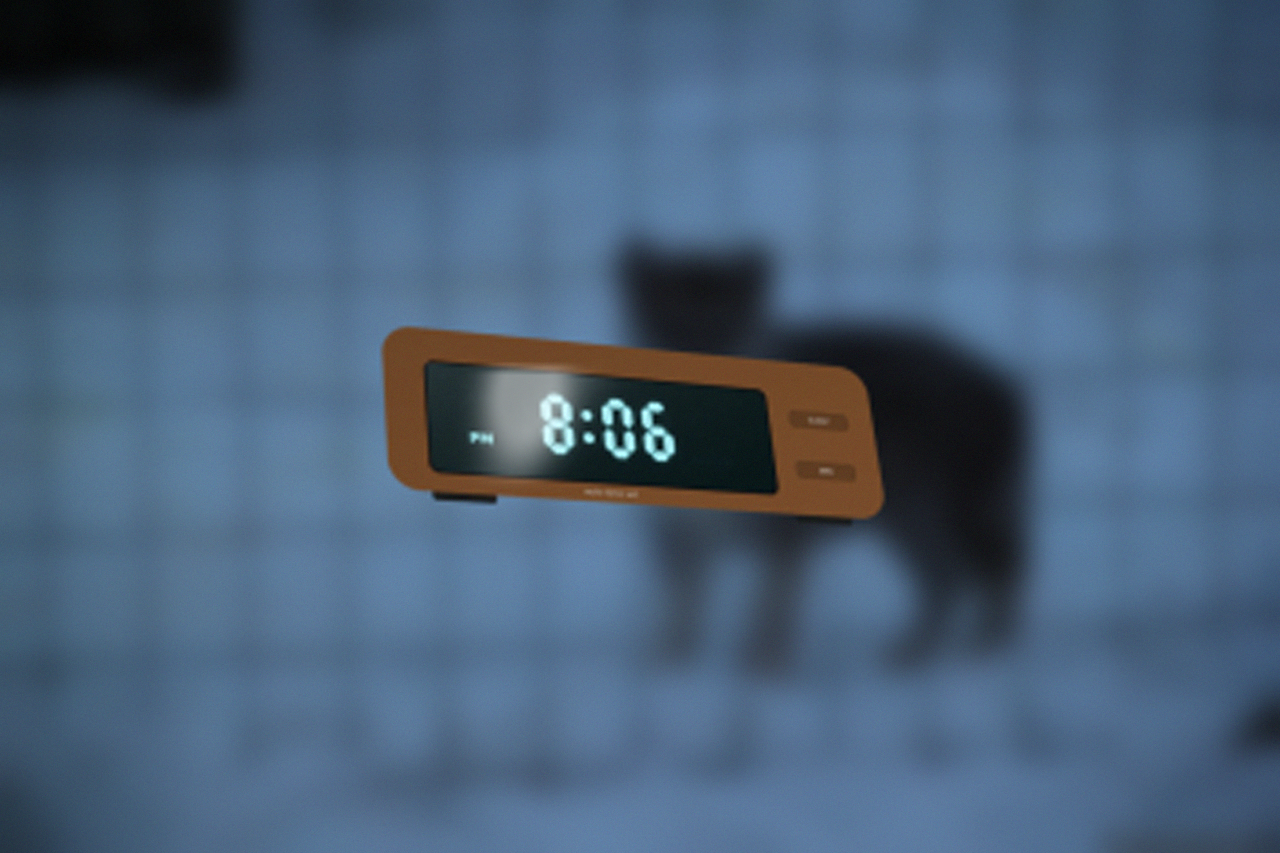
8:06
